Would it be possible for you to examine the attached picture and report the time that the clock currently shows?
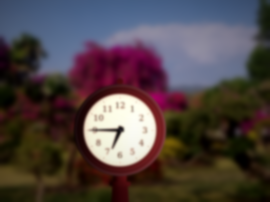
6:45
